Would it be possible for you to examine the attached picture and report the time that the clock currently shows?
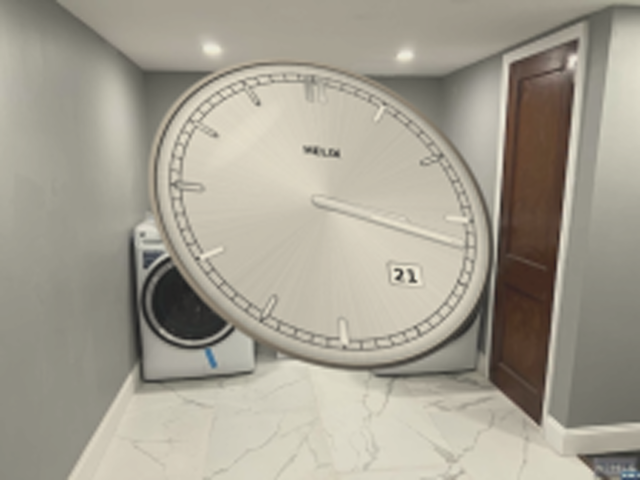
3:17
